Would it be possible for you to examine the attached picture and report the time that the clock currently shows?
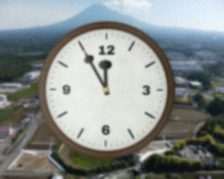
11:55
